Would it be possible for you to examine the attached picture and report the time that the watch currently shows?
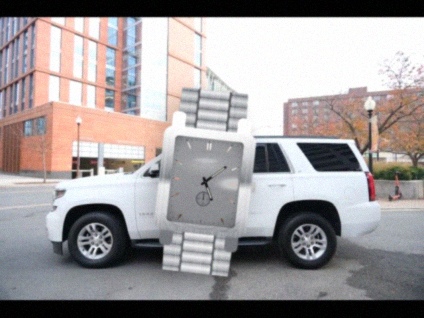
5:08
